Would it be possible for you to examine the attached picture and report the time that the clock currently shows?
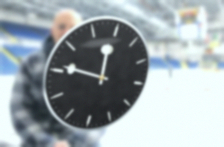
11:46
